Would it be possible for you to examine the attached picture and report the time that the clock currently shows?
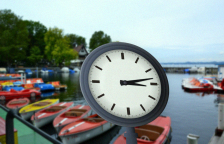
3:13
